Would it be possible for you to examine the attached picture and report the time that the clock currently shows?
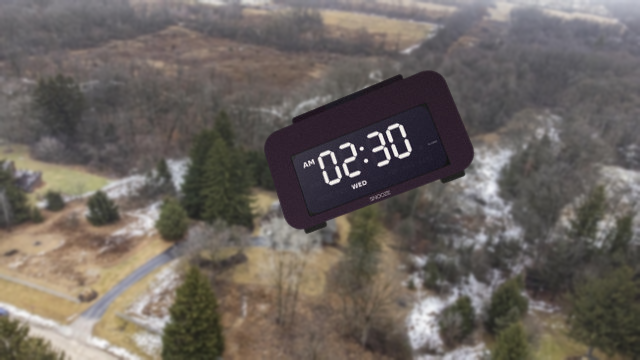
2:30
